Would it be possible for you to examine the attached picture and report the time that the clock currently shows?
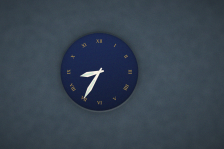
8:35
